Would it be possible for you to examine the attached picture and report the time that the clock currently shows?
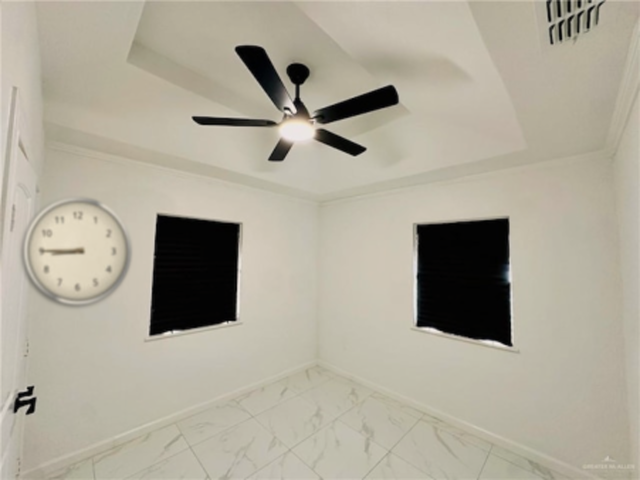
8:45
